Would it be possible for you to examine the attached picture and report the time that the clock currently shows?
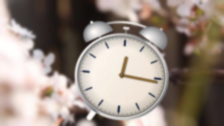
12:16
